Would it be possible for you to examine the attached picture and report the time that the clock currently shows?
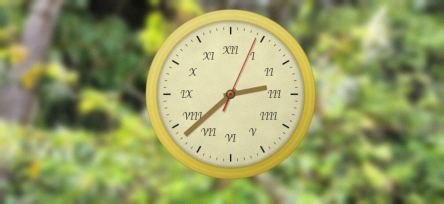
2:38:04
